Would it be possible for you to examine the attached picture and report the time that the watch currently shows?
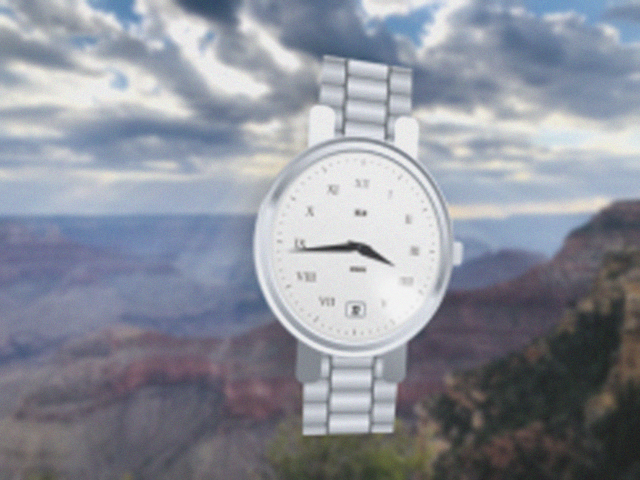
3:44
